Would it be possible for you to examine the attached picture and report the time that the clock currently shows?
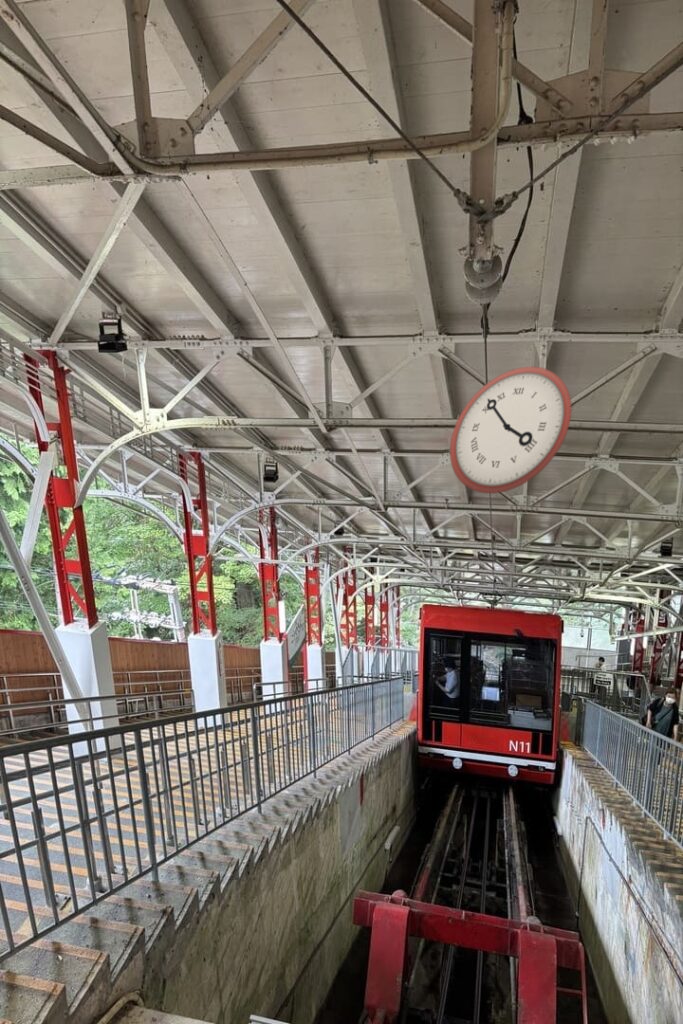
3:52
